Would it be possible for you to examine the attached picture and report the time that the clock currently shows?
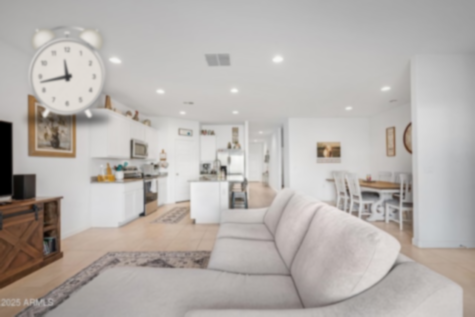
11:43
